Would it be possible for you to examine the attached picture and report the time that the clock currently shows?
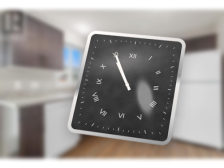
10:55
